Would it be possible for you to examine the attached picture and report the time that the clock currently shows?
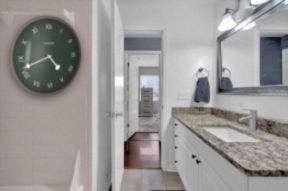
4:42
